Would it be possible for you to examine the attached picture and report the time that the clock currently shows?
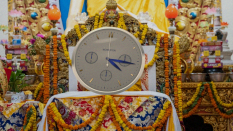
4:16
